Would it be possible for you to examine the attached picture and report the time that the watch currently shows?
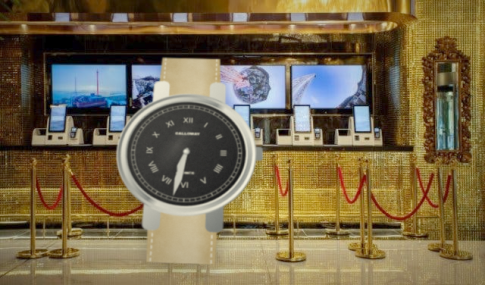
6:32
